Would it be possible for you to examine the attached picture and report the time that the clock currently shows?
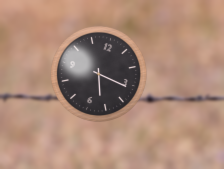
5:16
